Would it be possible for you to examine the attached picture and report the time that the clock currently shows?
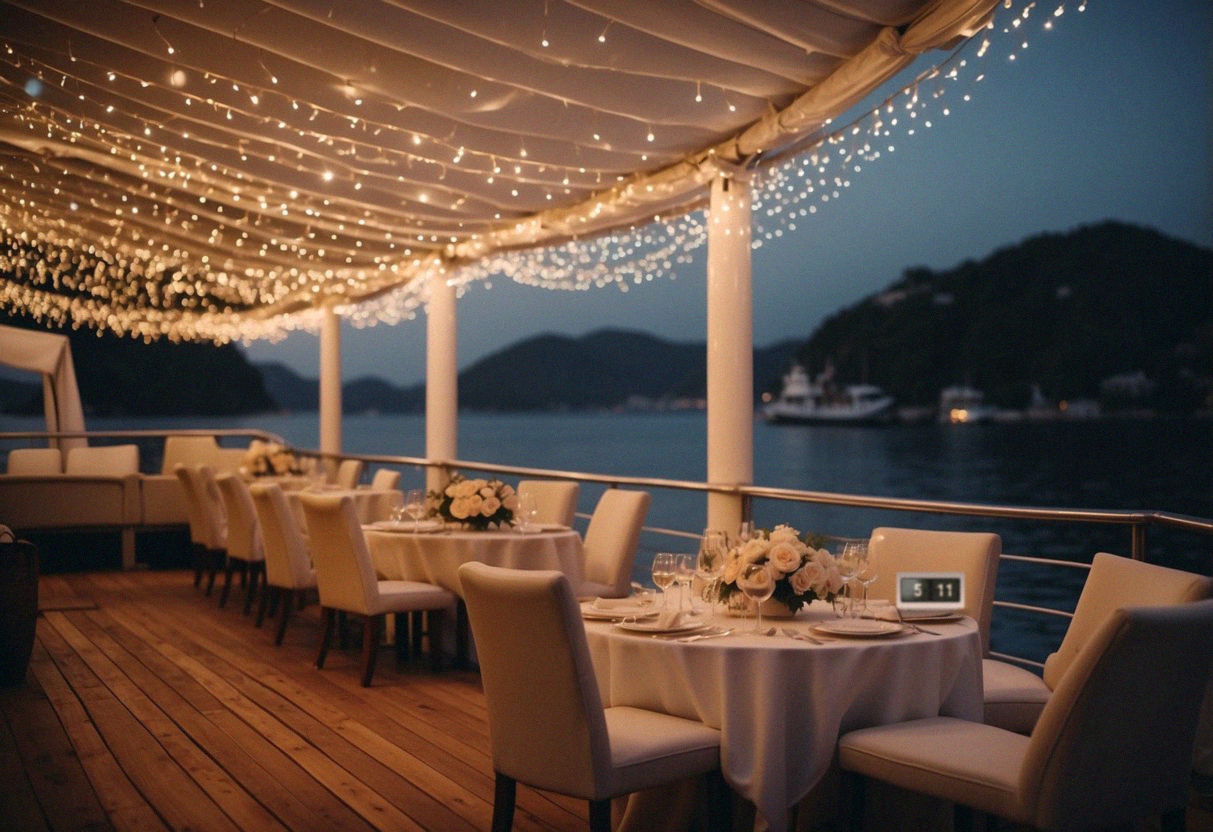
5:11
